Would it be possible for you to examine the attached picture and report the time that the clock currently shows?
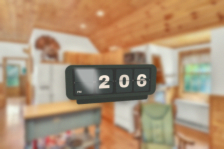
2:06
